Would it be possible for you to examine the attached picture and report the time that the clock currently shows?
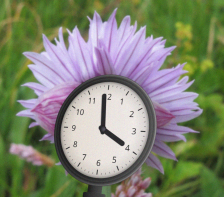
3:59
